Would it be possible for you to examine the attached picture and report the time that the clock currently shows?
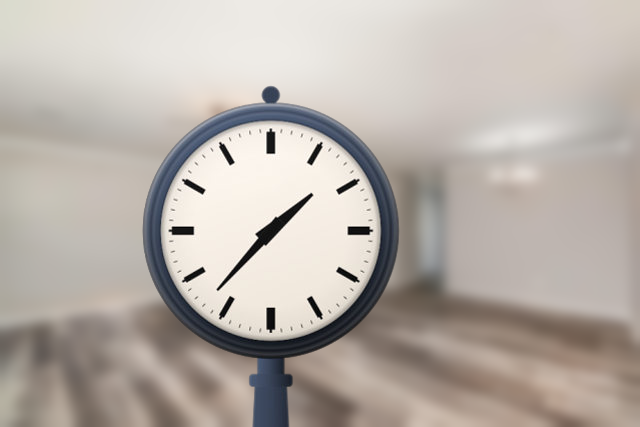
1:37
